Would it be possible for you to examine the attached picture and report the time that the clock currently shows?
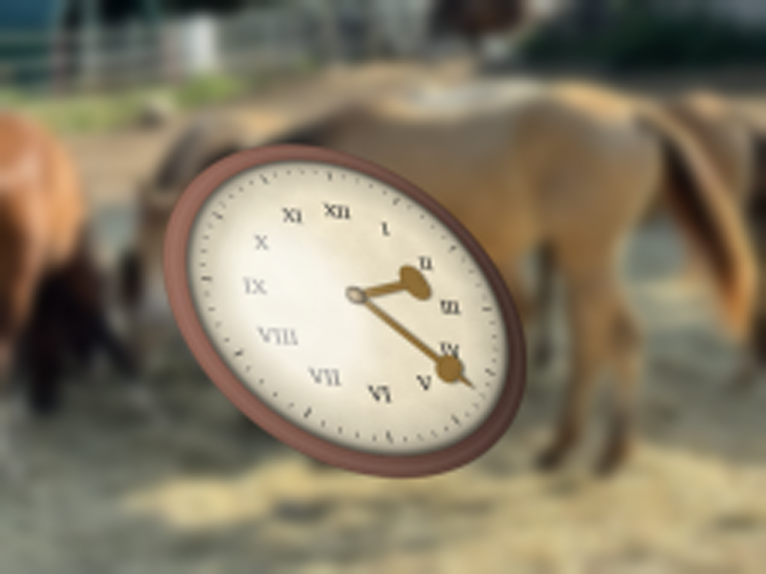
2:22
